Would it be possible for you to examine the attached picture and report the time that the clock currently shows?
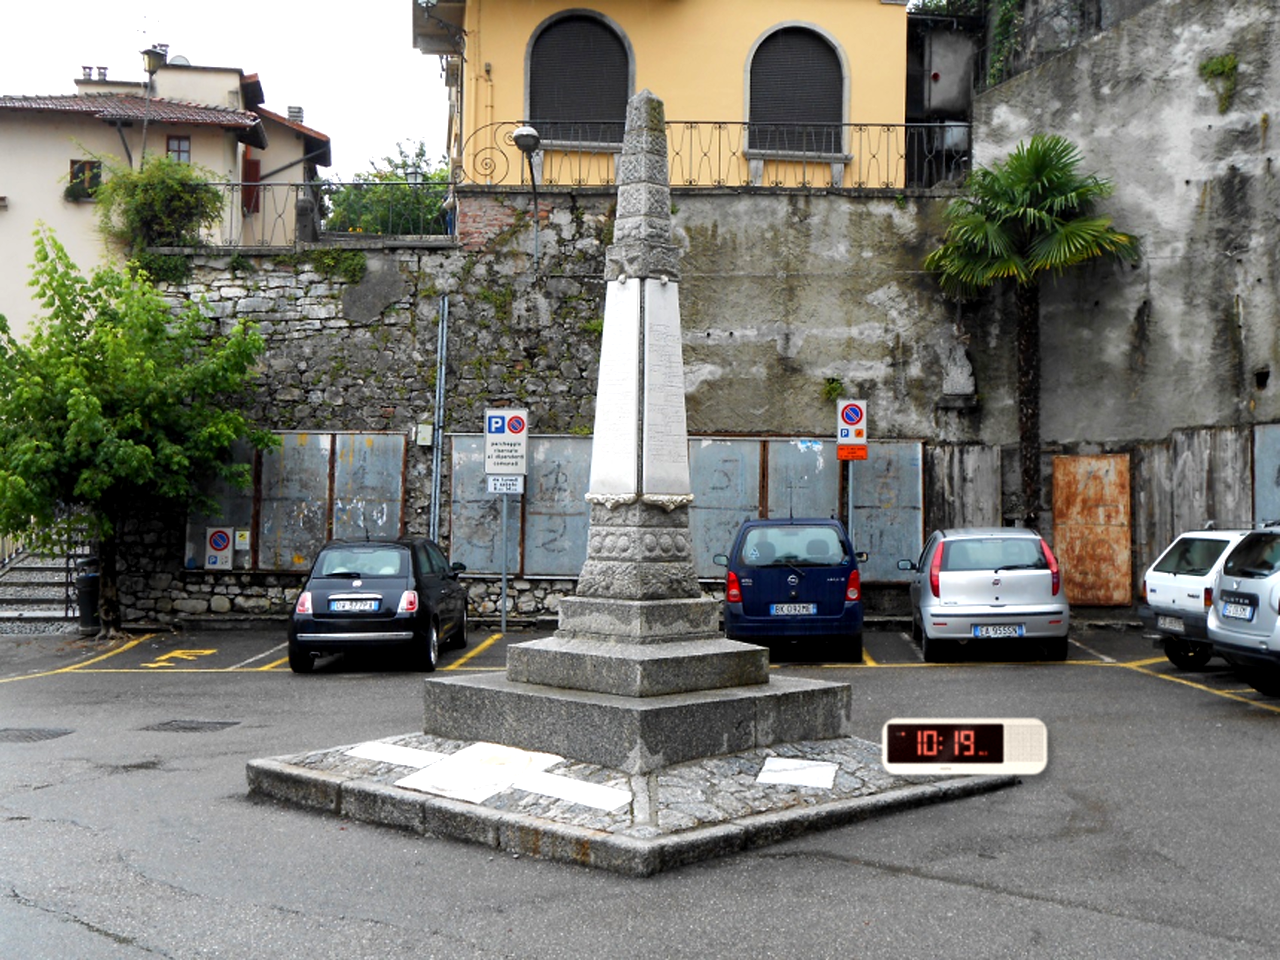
10:19
